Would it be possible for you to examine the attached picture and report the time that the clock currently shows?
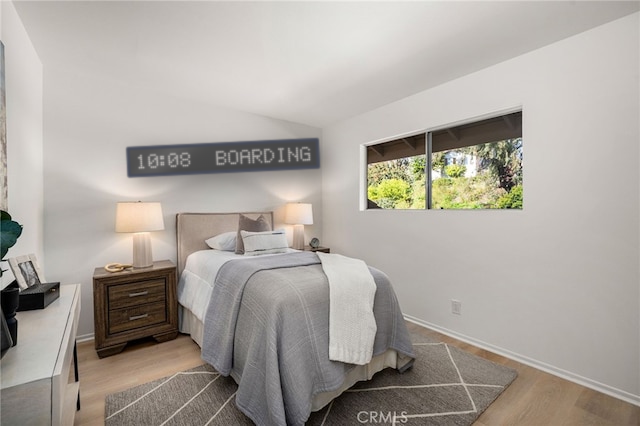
10:08
